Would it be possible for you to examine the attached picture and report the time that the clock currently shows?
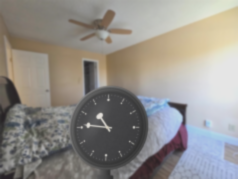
10:46
